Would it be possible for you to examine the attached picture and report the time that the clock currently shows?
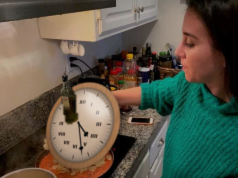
4:27
